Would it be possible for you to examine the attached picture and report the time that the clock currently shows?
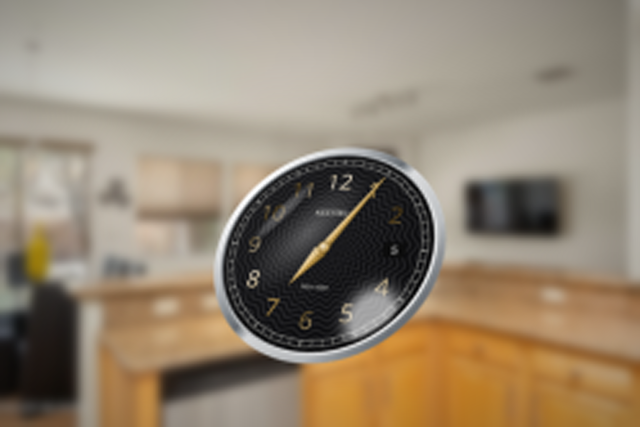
7:05
